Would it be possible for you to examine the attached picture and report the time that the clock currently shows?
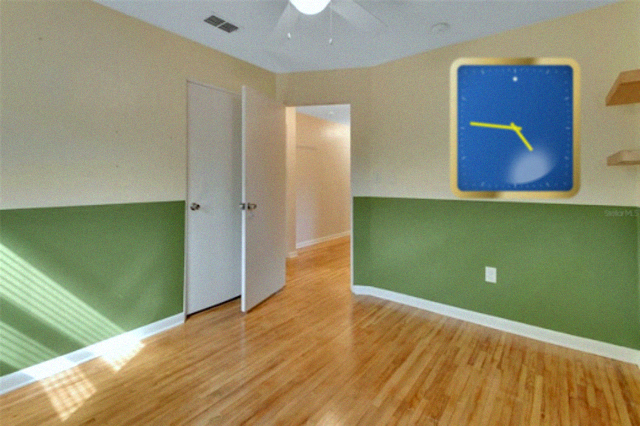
4:46
